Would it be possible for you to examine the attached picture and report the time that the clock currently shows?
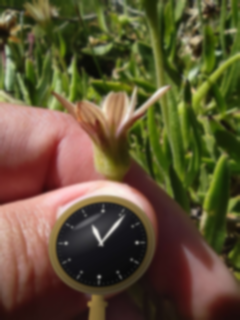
11:06
